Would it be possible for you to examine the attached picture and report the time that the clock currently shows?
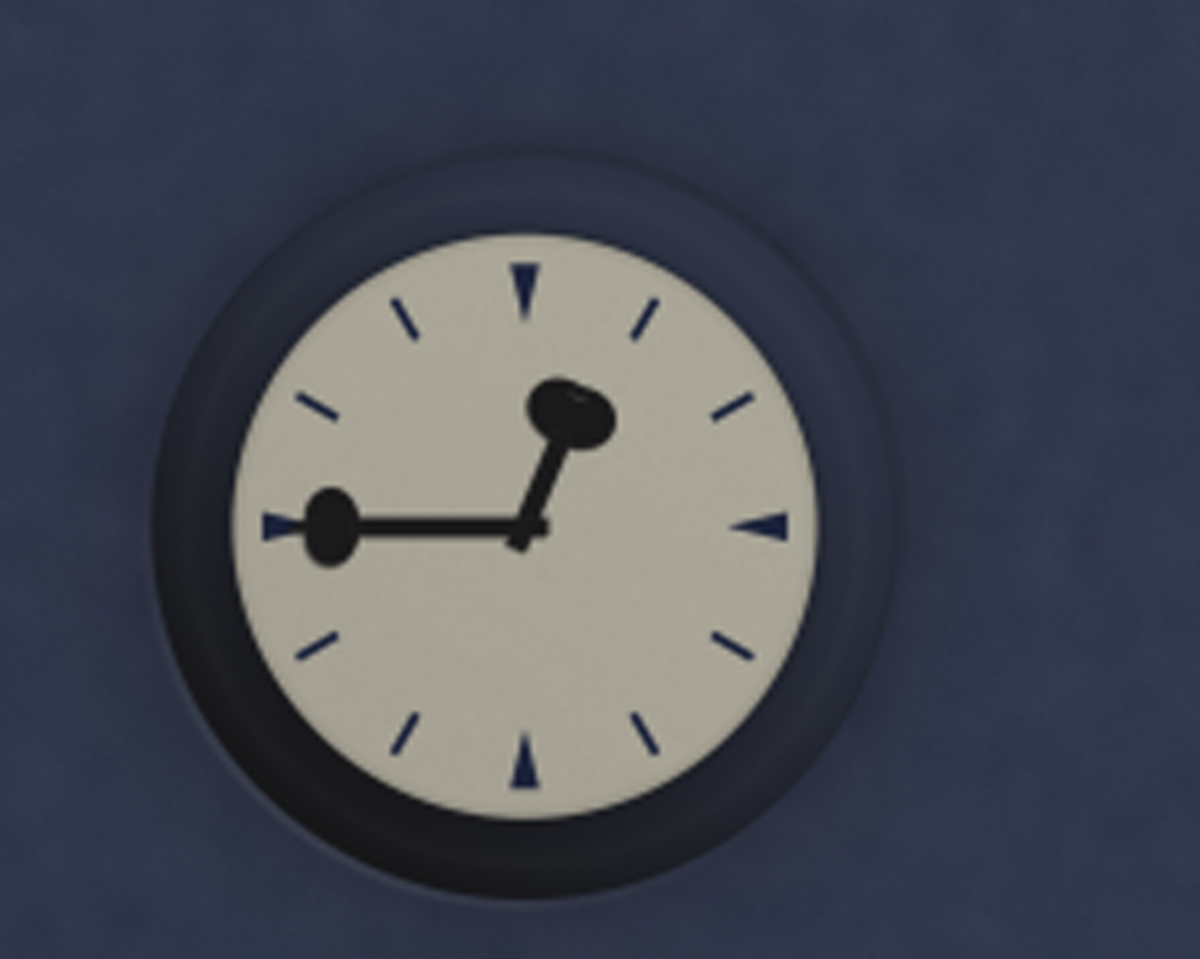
12:45
